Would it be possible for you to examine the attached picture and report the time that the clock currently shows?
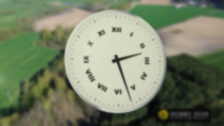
2:27
